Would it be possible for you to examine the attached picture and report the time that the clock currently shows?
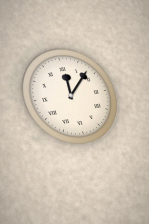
12:08
